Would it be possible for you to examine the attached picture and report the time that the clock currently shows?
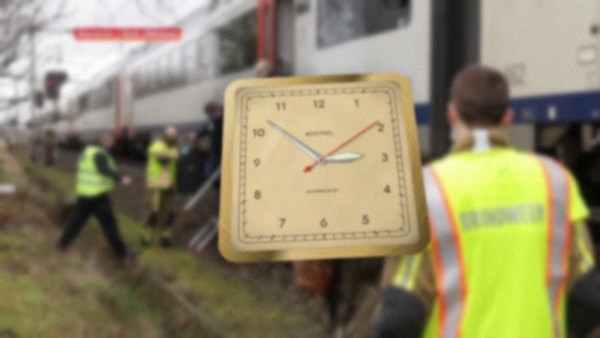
2:52:09
